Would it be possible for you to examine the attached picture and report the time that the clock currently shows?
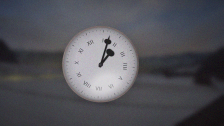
2:07
